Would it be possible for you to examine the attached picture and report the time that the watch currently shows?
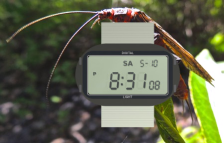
8:31:08
